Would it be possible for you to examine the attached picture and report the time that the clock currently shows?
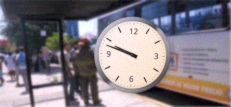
9:48
